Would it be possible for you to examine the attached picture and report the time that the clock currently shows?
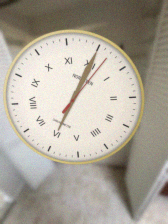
6:00:02
